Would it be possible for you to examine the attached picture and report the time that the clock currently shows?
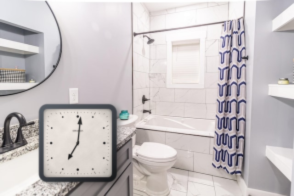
7:01
